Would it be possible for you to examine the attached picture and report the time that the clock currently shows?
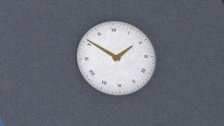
1:51
